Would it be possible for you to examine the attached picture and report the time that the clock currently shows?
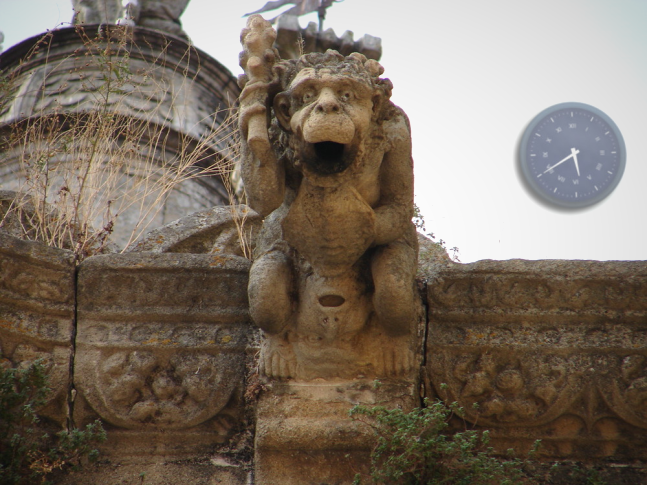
5:40
